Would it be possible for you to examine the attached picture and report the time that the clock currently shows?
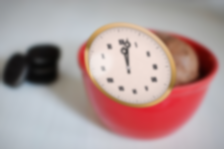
12:02
